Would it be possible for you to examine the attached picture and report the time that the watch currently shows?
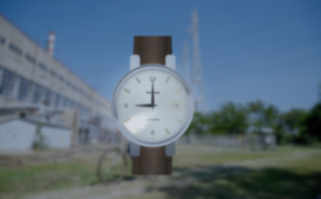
9:00
